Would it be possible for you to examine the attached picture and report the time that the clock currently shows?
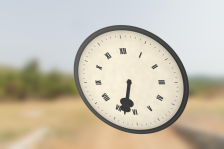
6:33
